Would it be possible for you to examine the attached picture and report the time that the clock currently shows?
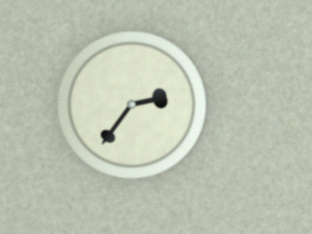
2:36
